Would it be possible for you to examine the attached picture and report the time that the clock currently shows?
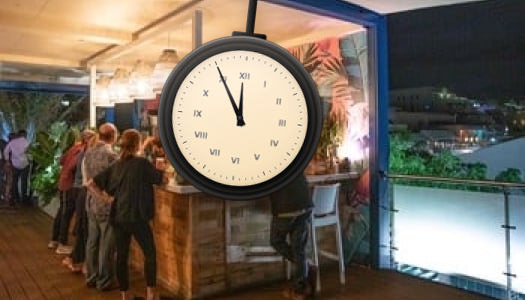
11:55
